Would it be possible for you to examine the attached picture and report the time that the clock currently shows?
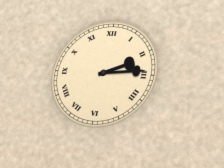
2:14
